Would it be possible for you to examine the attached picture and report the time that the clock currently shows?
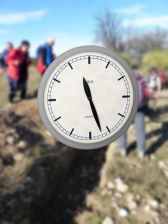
11:27
